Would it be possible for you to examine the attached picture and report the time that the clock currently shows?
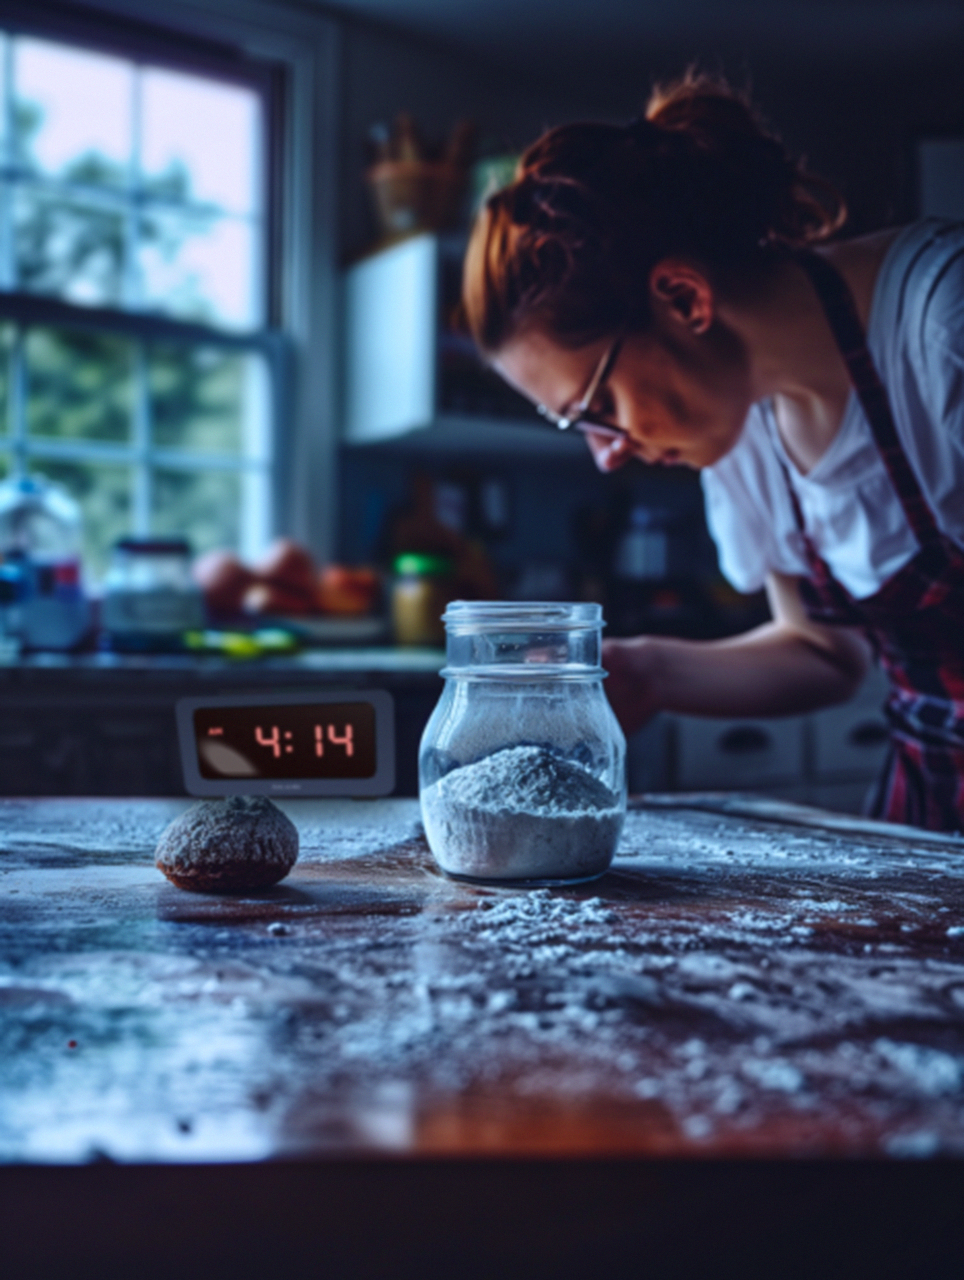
4:14
